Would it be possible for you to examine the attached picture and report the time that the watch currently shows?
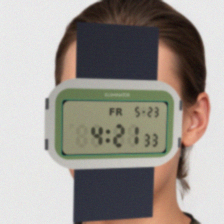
4:21:33
